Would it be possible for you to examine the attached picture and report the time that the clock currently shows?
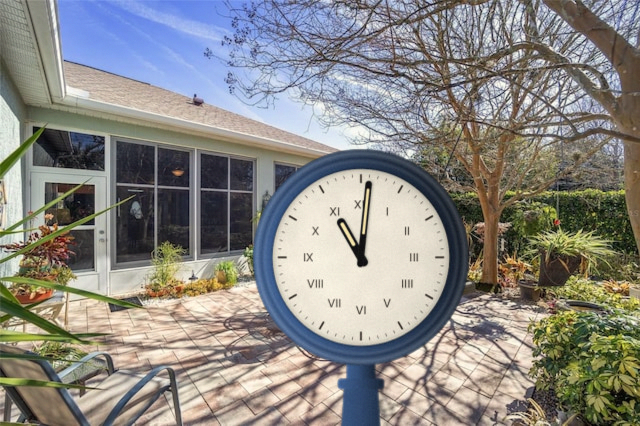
11:01
